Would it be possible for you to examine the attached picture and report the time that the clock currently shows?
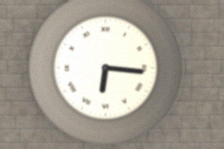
6:16
